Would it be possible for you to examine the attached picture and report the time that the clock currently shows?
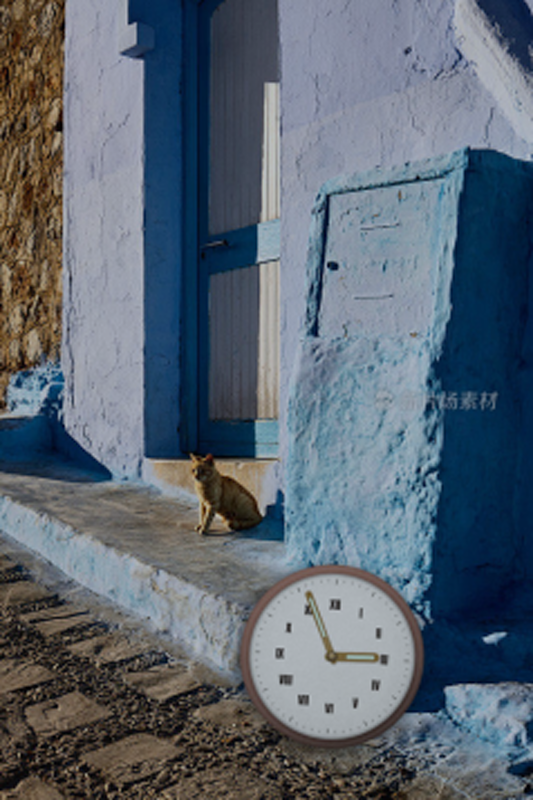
2:56
